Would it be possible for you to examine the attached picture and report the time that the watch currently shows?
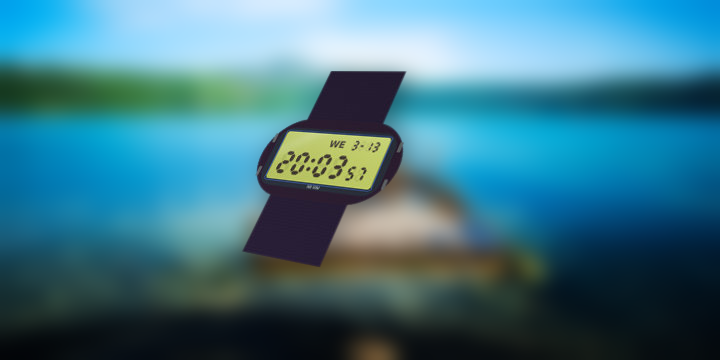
20:03:57
